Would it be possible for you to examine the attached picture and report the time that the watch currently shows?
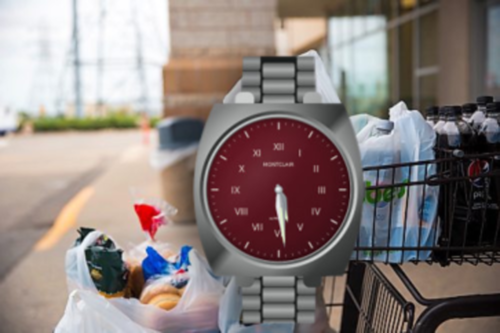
5:29
